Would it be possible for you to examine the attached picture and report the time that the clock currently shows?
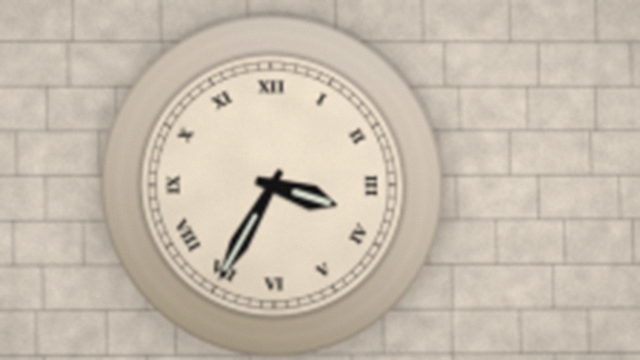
3:35
